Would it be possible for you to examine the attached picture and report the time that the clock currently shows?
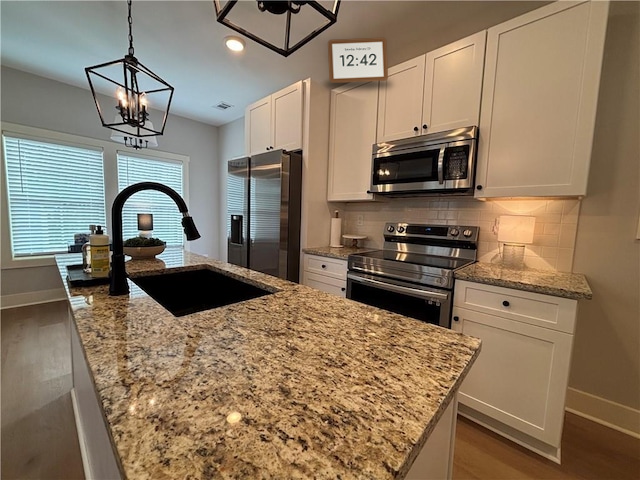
12:42
